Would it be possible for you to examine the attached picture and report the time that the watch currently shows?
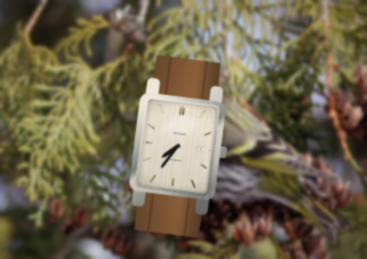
7:35
